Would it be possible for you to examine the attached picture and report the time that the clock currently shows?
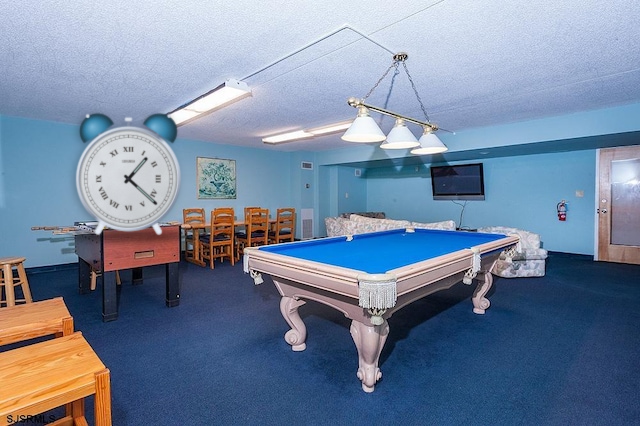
1:22
